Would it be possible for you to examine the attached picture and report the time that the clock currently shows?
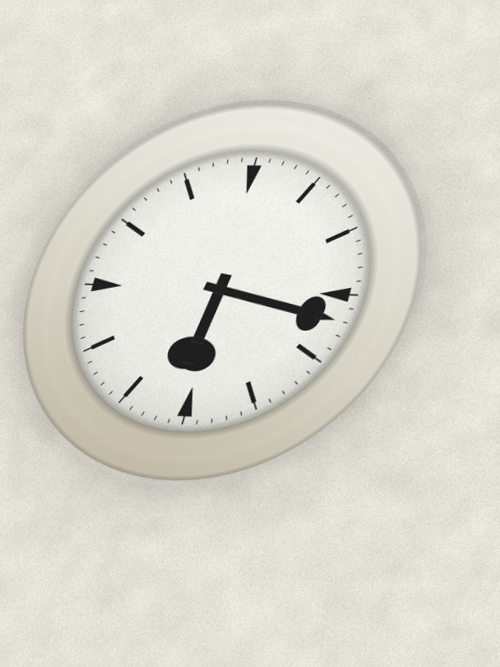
6:17
